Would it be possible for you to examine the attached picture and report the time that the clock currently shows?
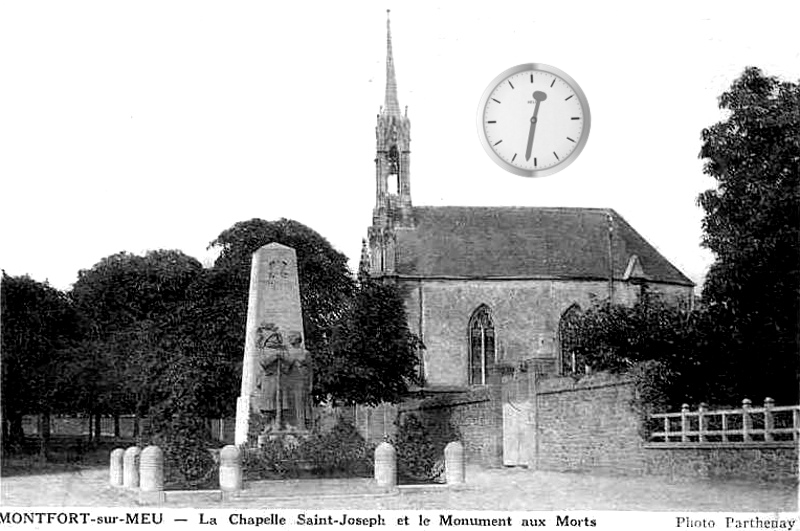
12:32
